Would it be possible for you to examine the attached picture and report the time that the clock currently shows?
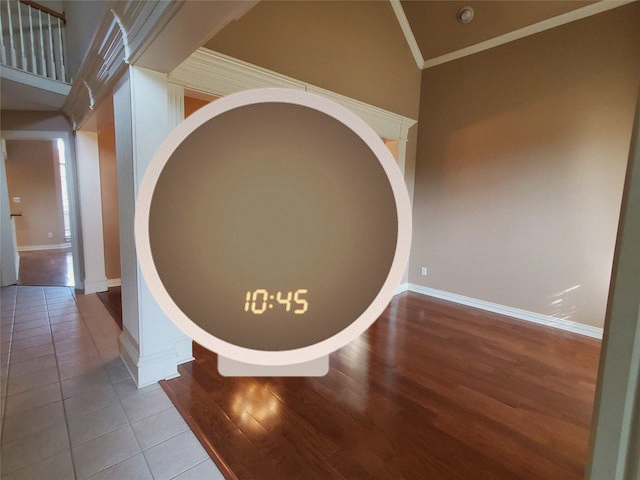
10:45
